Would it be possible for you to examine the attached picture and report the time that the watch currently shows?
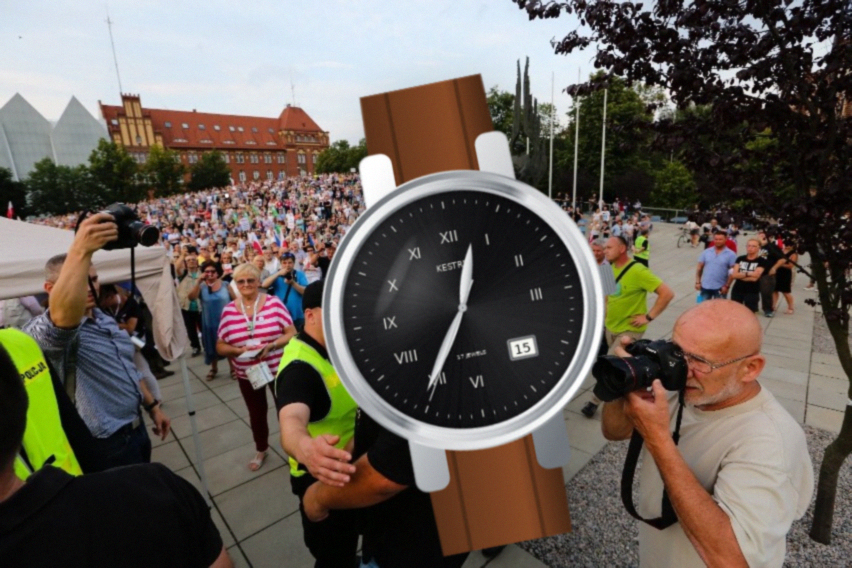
12:35:35
